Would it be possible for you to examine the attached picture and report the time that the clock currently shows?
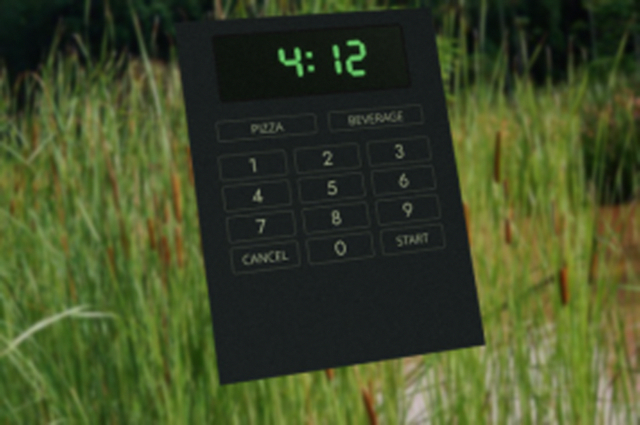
4:12
